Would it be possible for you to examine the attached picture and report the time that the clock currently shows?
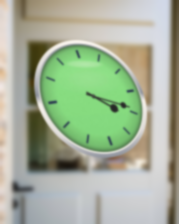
4:19
